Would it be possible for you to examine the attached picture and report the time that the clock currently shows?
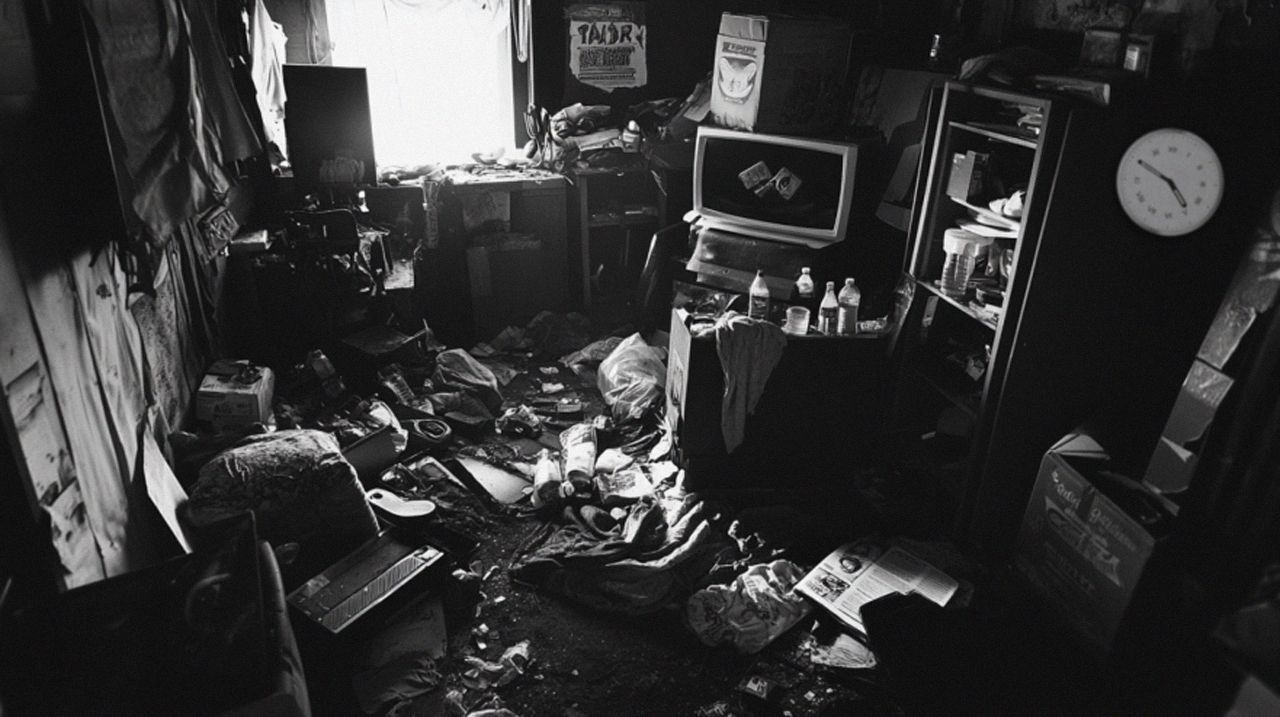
4:50
